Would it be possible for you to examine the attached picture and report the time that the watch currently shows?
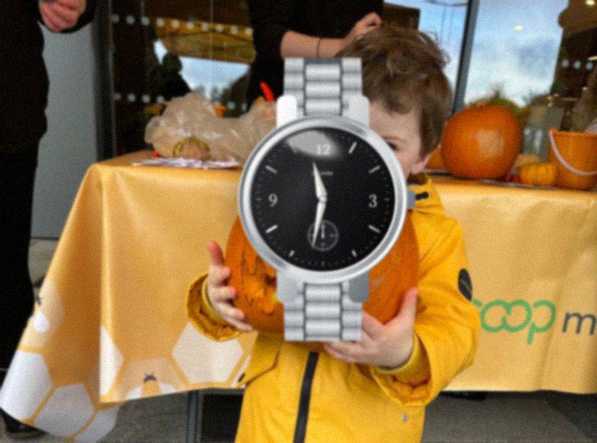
11:32
